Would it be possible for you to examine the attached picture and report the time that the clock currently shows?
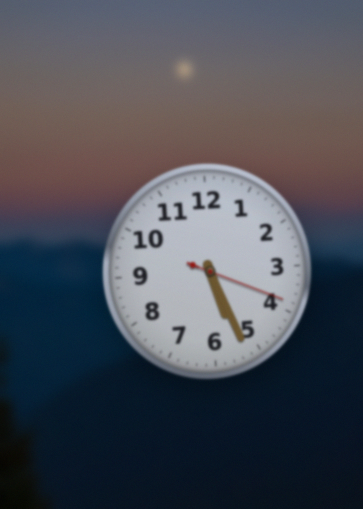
5:26:19
